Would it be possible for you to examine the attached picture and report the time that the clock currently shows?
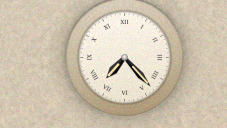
7:23
